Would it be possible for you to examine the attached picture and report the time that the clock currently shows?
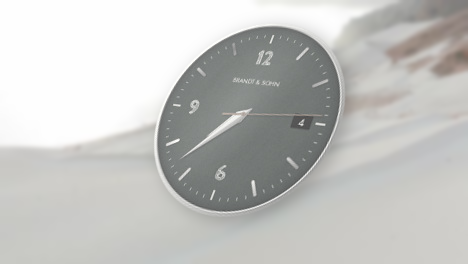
7:37:14
